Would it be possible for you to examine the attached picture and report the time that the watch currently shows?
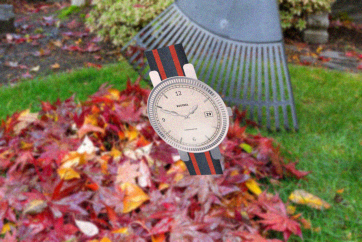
1:49
